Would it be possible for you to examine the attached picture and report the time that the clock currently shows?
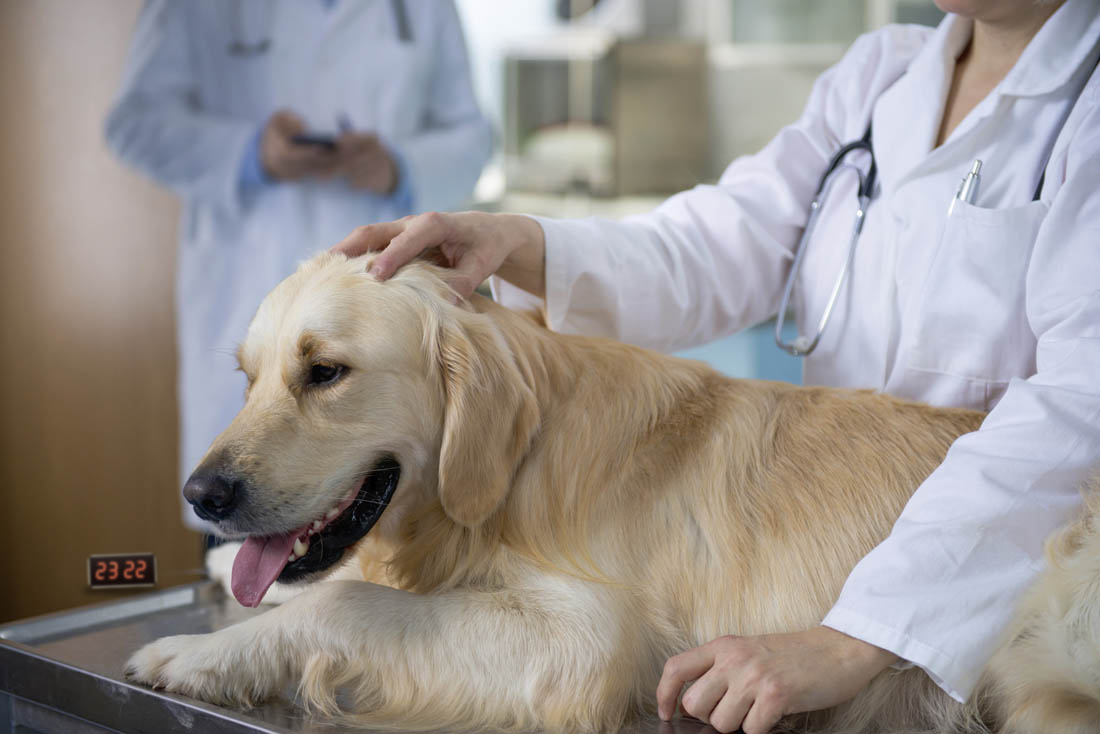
23:22
